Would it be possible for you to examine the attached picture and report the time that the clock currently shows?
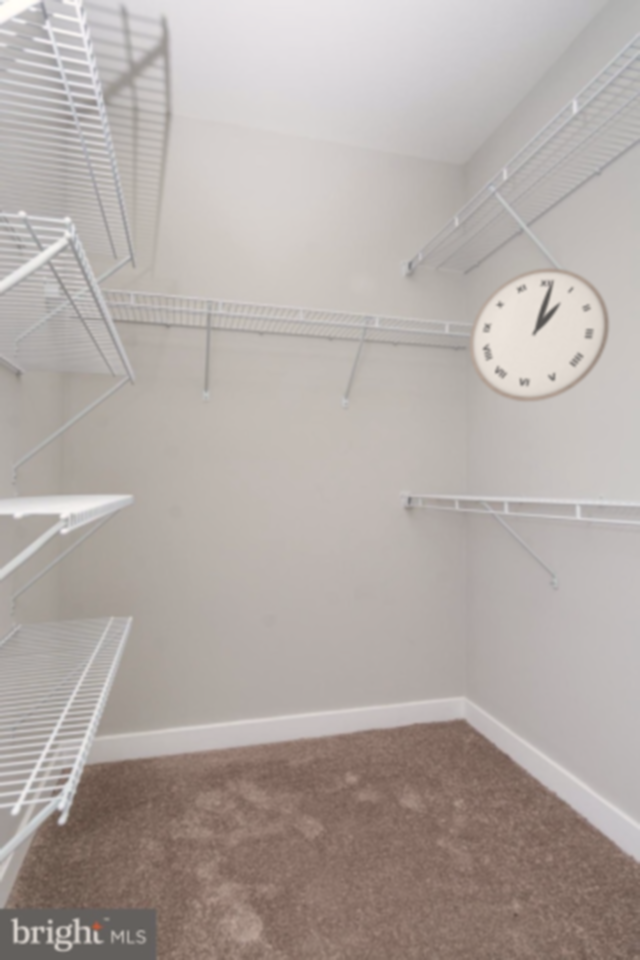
1:01
